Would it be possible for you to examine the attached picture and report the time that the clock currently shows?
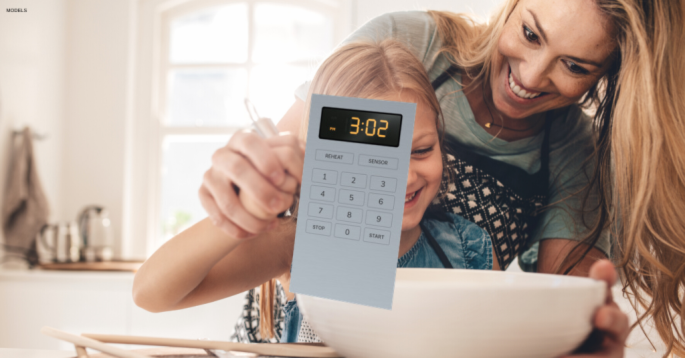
3:02
